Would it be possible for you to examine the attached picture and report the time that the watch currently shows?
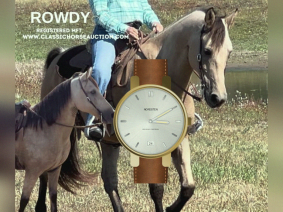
3:10
